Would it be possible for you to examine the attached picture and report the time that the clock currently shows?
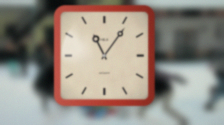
11:06
